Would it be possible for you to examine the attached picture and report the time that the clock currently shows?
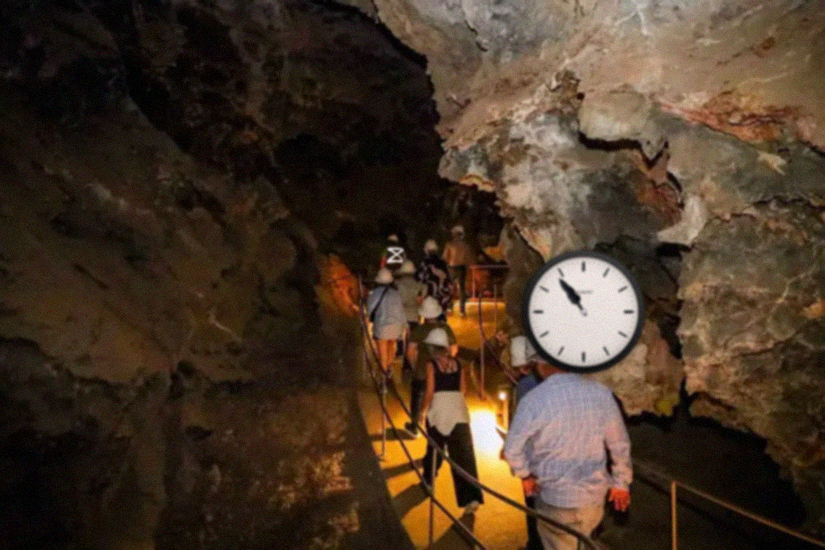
10:54
